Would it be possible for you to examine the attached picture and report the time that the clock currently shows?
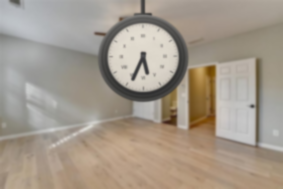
5:34
